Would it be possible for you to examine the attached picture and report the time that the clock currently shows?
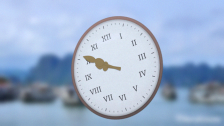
9:51
